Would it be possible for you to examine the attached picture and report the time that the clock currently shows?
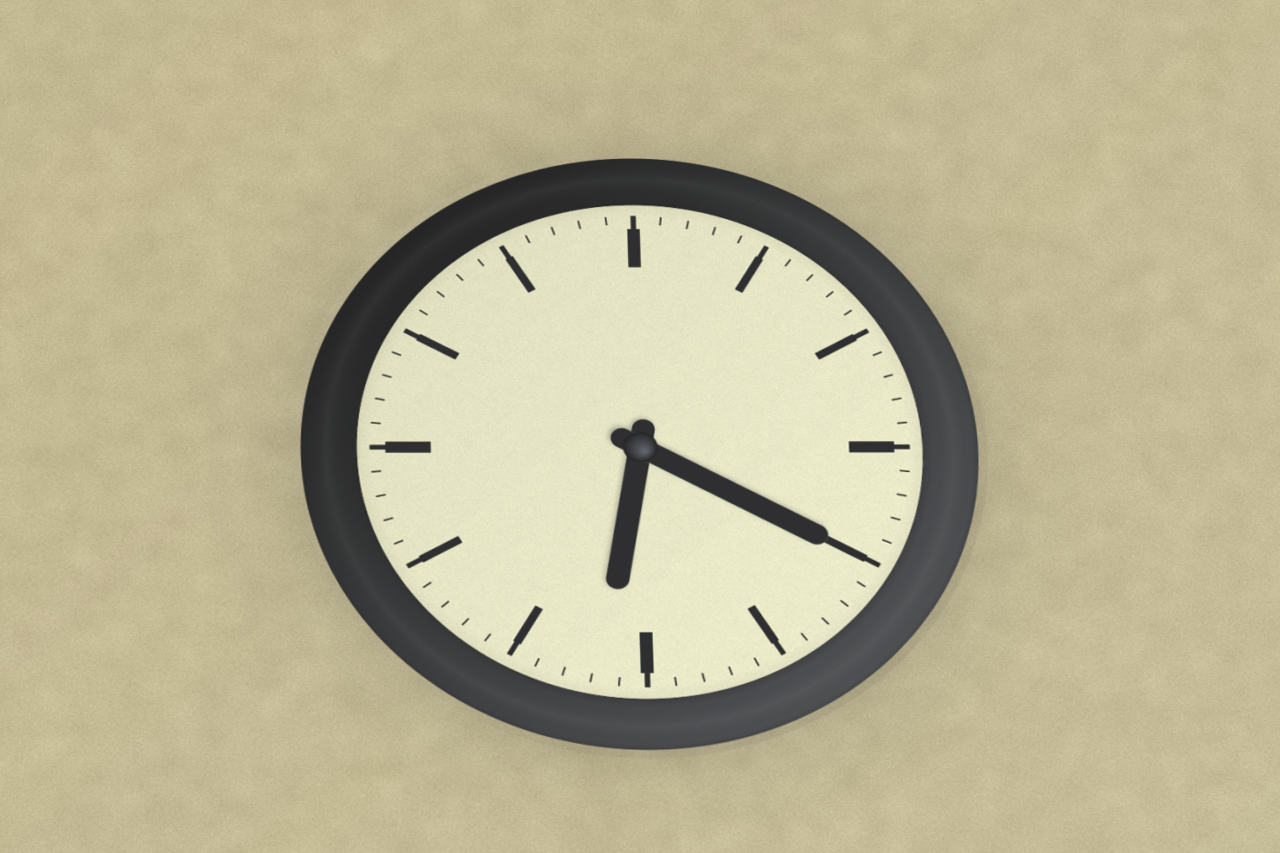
6:20
